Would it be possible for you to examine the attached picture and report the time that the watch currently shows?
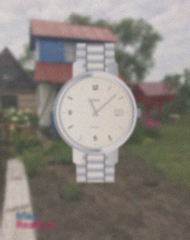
11:08
